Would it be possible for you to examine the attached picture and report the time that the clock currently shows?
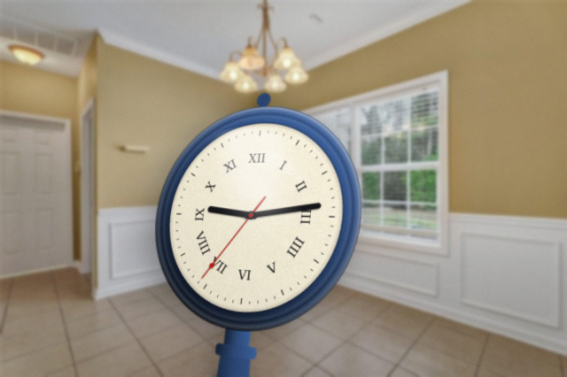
9:13:36
